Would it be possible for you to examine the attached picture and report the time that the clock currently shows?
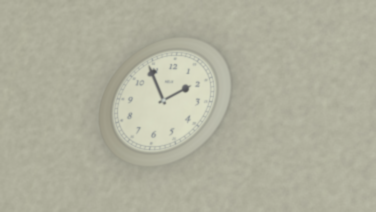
1:54
